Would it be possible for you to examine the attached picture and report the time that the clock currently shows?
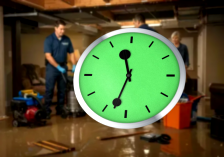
11:33
